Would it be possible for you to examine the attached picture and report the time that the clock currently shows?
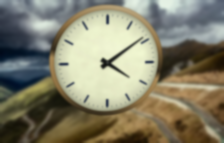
4:09
